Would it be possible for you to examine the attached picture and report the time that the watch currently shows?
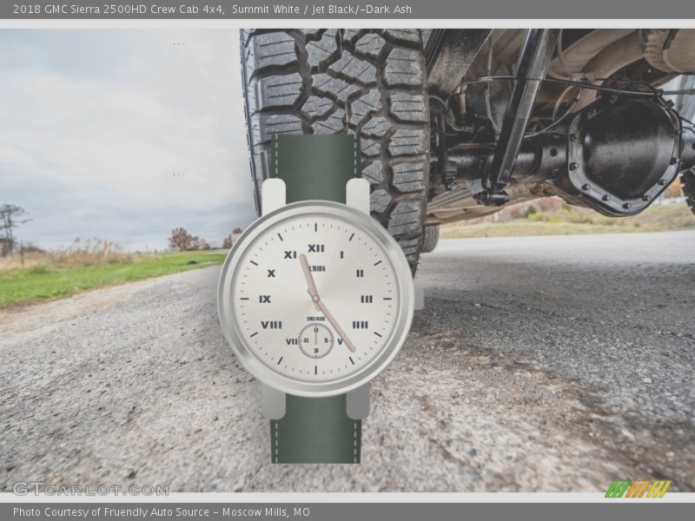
11:24
